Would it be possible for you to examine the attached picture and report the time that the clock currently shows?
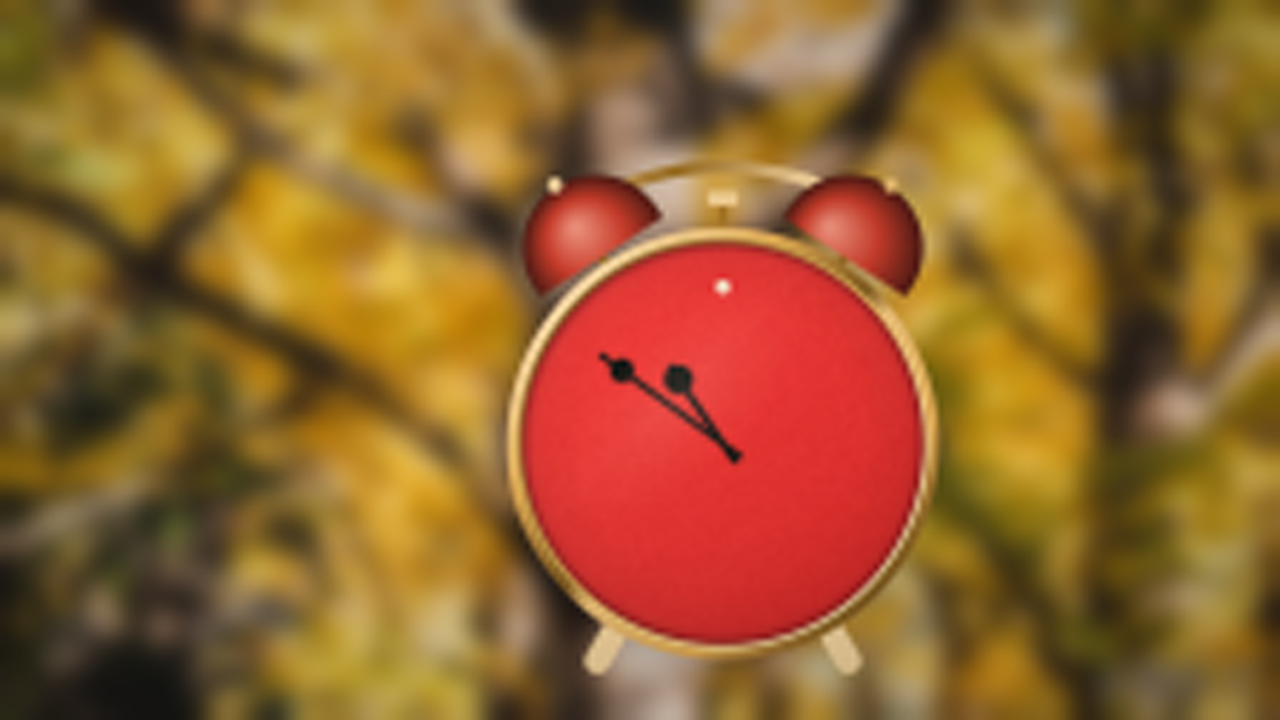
10:51
